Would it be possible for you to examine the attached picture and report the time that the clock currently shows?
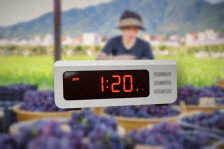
1:20
